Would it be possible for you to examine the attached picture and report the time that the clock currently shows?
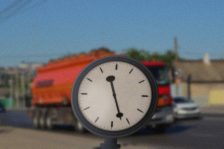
11:27
